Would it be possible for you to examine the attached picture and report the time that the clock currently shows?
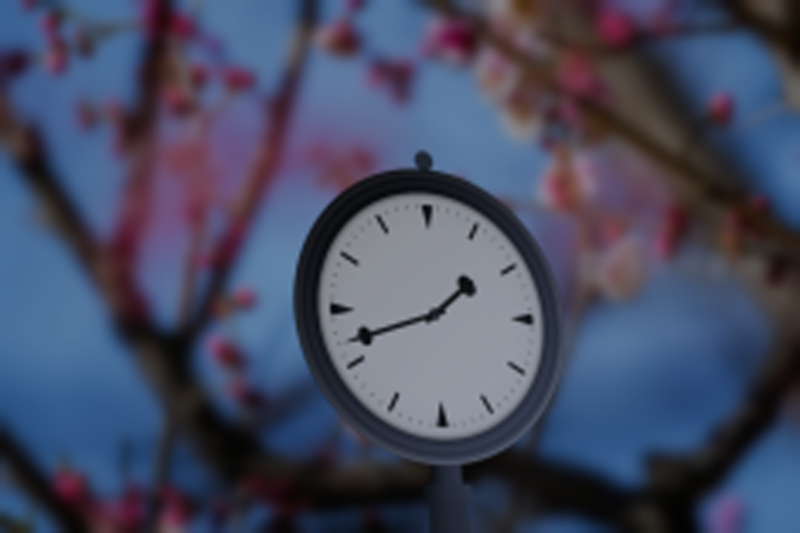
1:42
